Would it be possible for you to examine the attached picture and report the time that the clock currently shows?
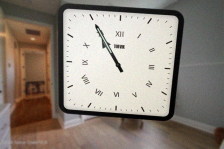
10:55
